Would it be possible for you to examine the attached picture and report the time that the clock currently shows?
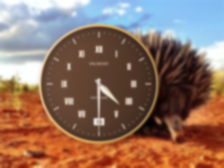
4:30
